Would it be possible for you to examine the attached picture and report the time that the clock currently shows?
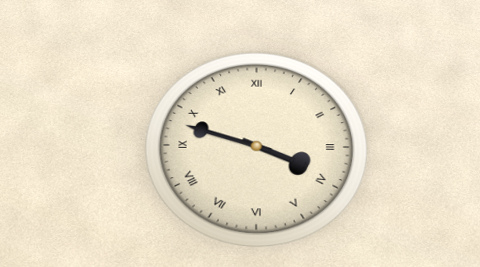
3:48
